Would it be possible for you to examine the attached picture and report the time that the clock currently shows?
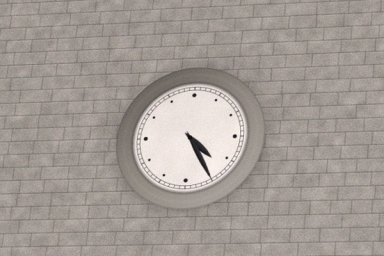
4:25
